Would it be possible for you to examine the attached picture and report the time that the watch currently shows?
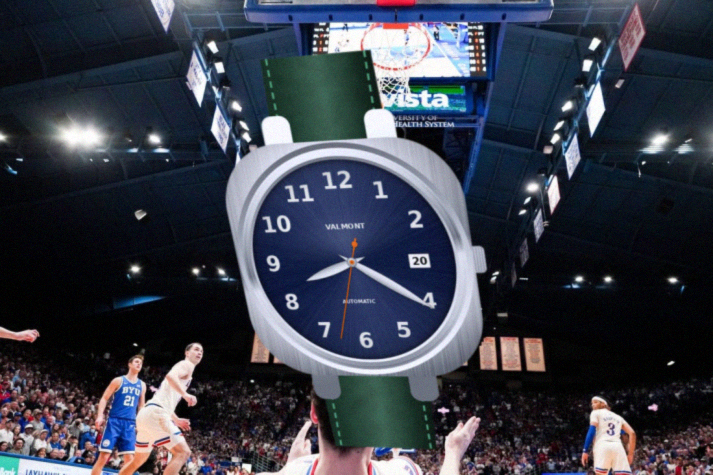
8:20:33
